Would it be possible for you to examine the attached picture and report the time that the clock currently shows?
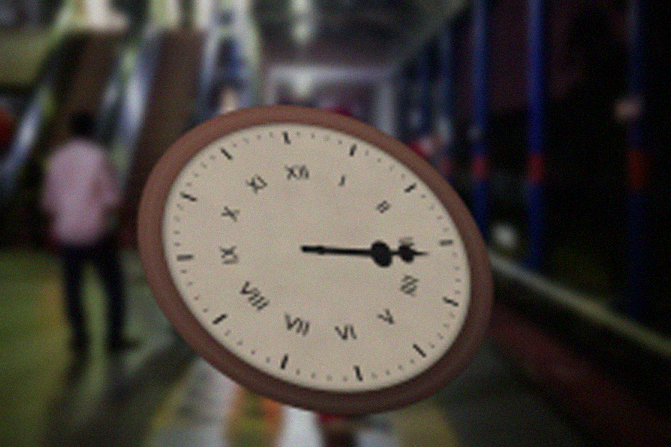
3:16
